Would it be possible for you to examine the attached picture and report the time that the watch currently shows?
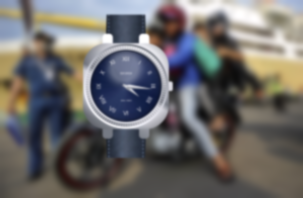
4:16
